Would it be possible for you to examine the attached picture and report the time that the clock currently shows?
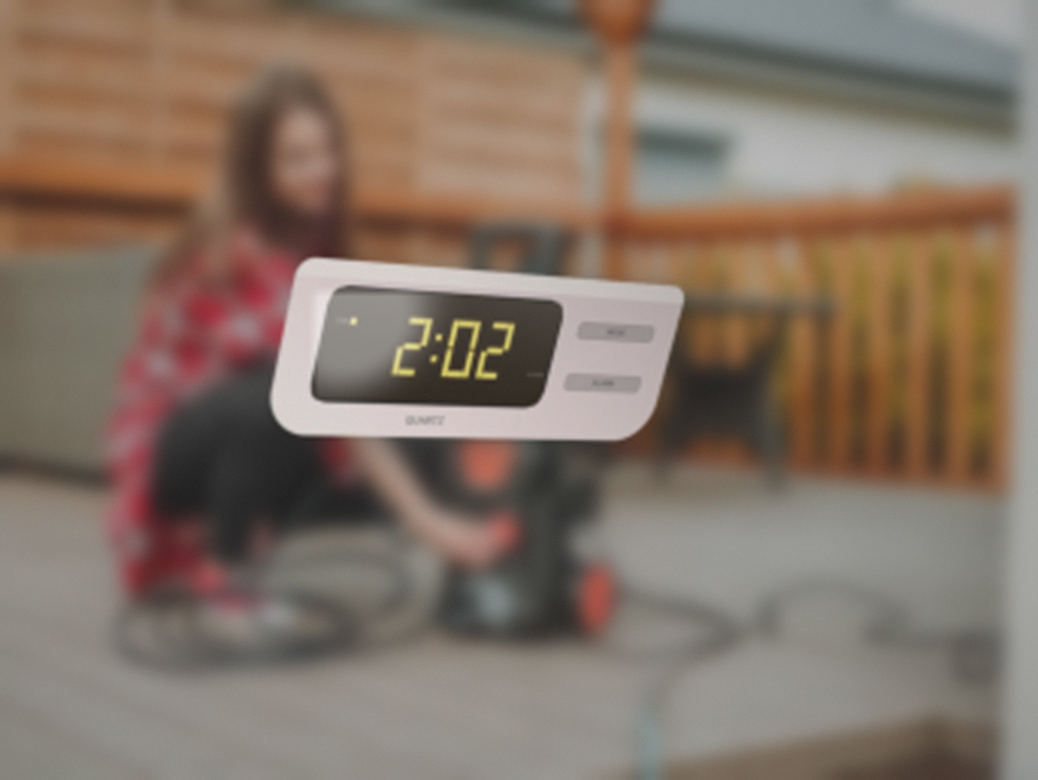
2:02
